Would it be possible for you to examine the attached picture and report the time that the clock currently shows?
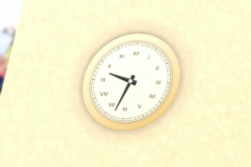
9:33
